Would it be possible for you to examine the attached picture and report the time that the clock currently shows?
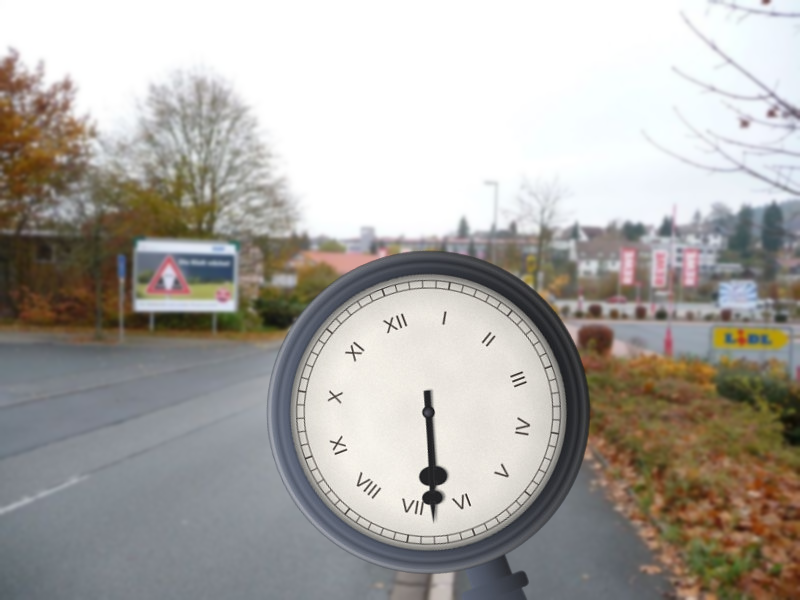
6:33
